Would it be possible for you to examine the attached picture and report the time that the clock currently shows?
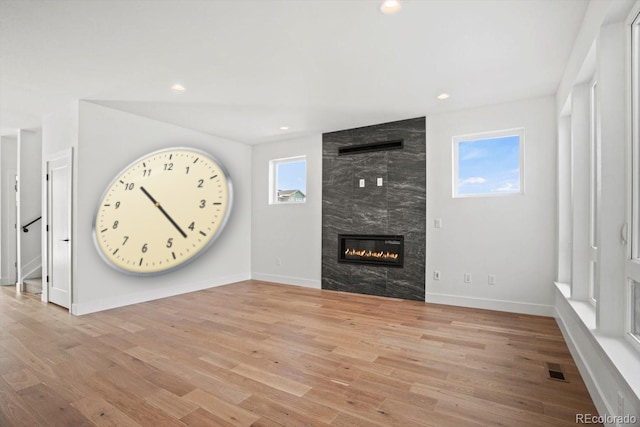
10:22
